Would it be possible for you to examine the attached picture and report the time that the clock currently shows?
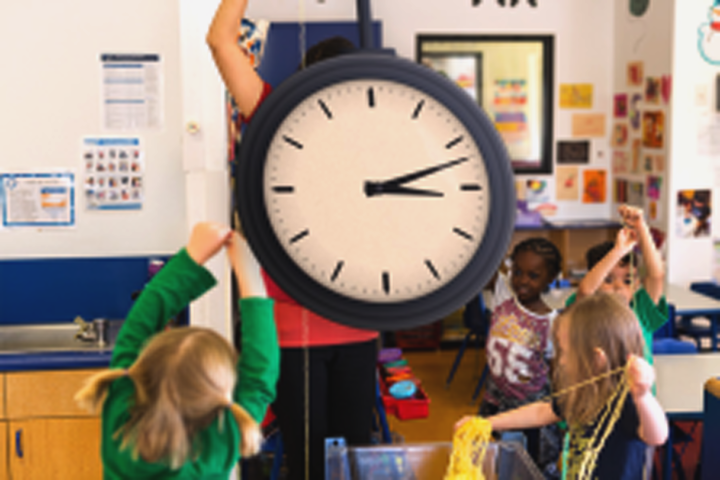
3:12
